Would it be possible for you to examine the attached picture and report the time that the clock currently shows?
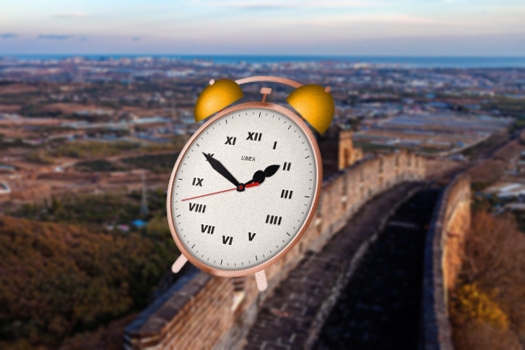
1:49:42
